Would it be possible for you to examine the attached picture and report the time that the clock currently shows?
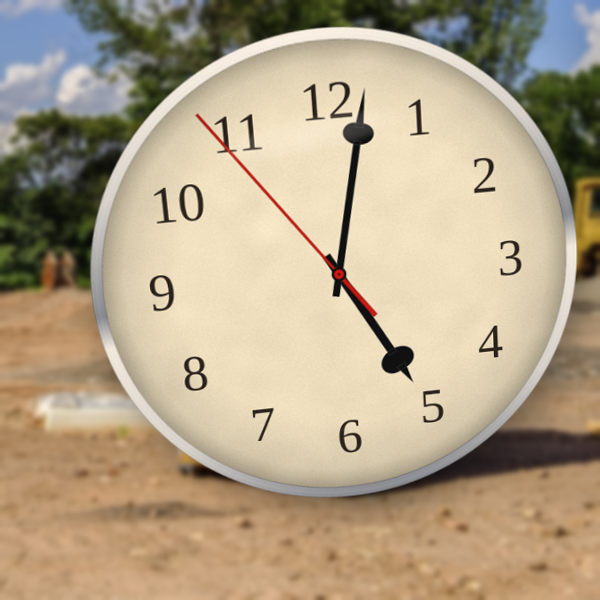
5:01:54
